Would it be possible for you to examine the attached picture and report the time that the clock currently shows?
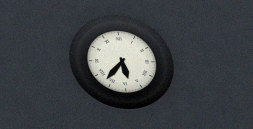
5:37
